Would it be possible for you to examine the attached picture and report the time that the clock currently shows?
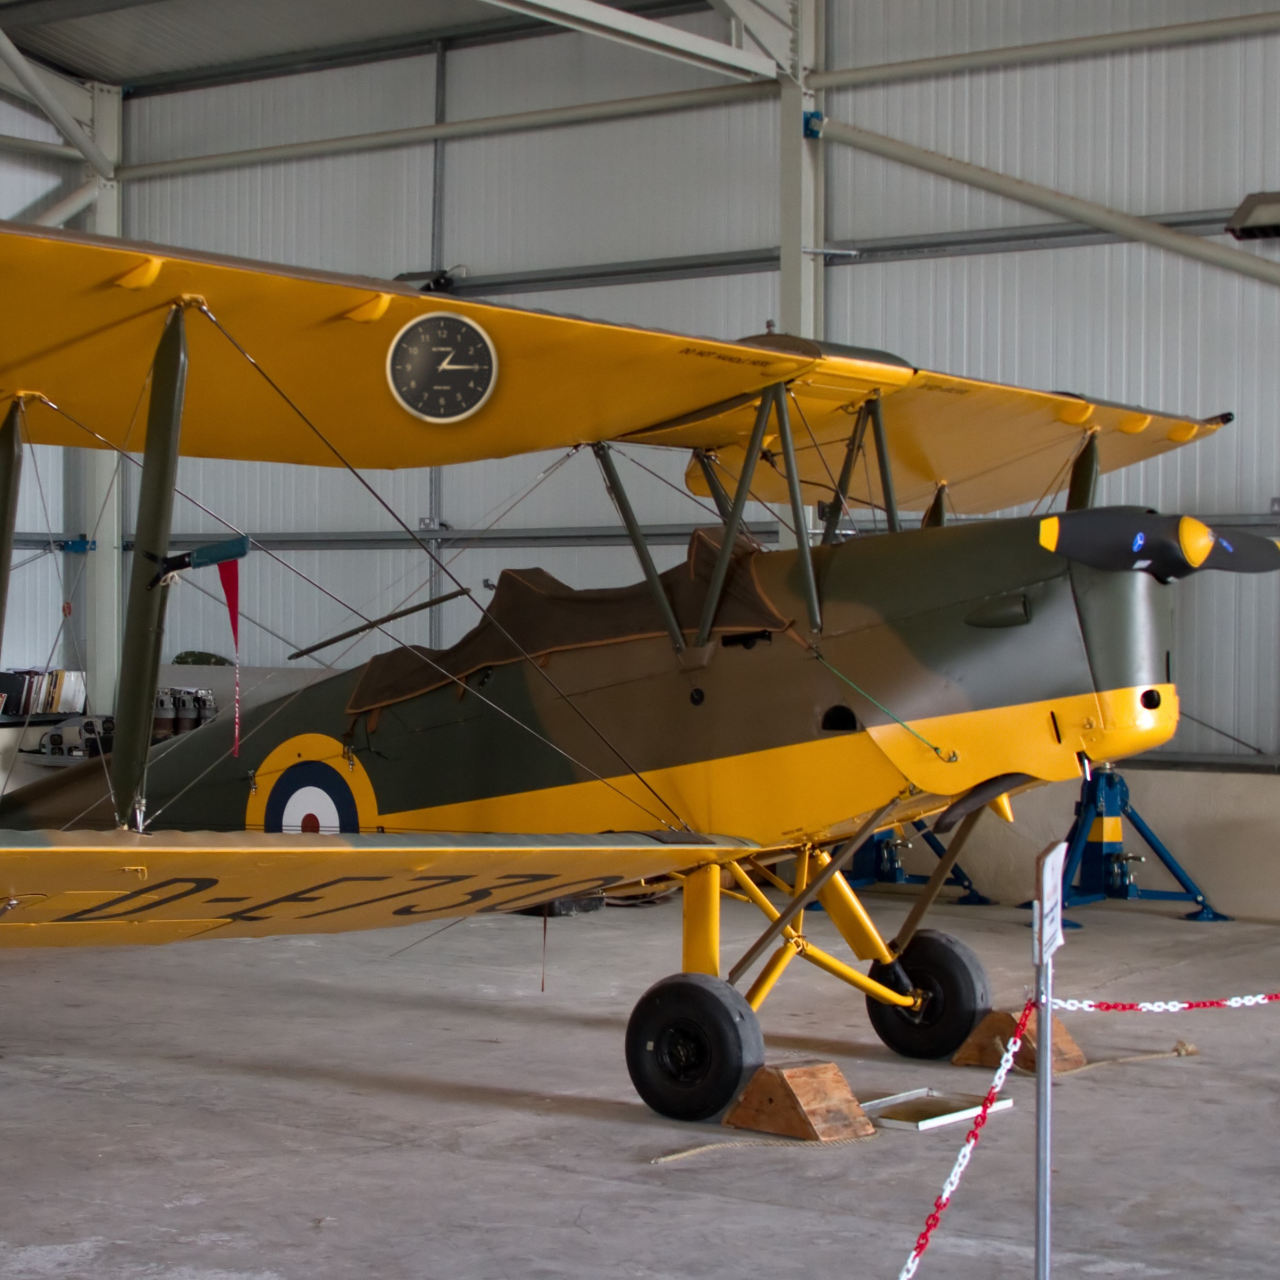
1:15
